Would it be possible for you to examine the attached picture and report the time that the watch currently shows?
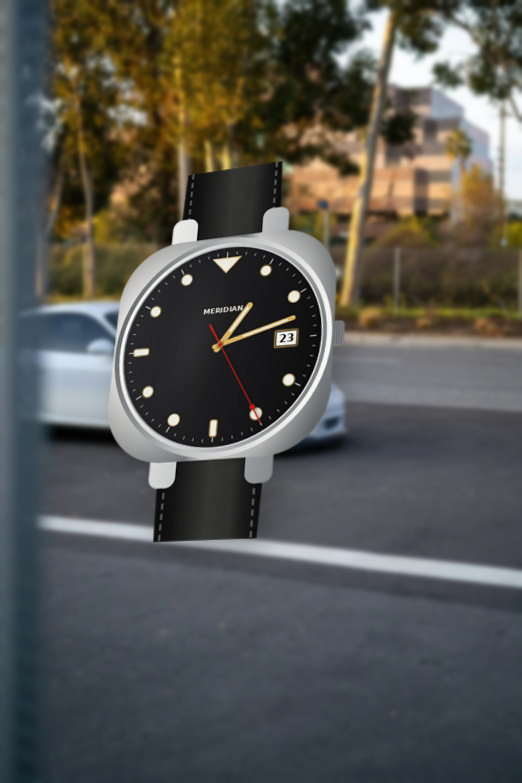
1:12:25
